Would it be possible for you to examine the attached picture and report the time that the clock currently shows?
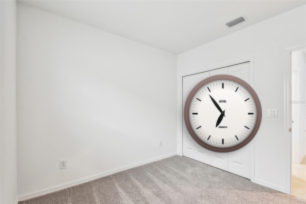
6:54
